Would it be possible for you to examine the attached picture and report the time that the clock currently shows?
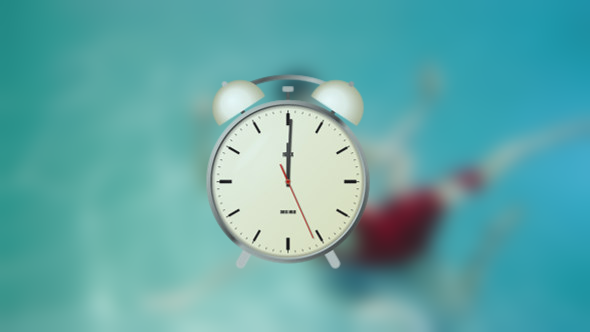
12:00:26
